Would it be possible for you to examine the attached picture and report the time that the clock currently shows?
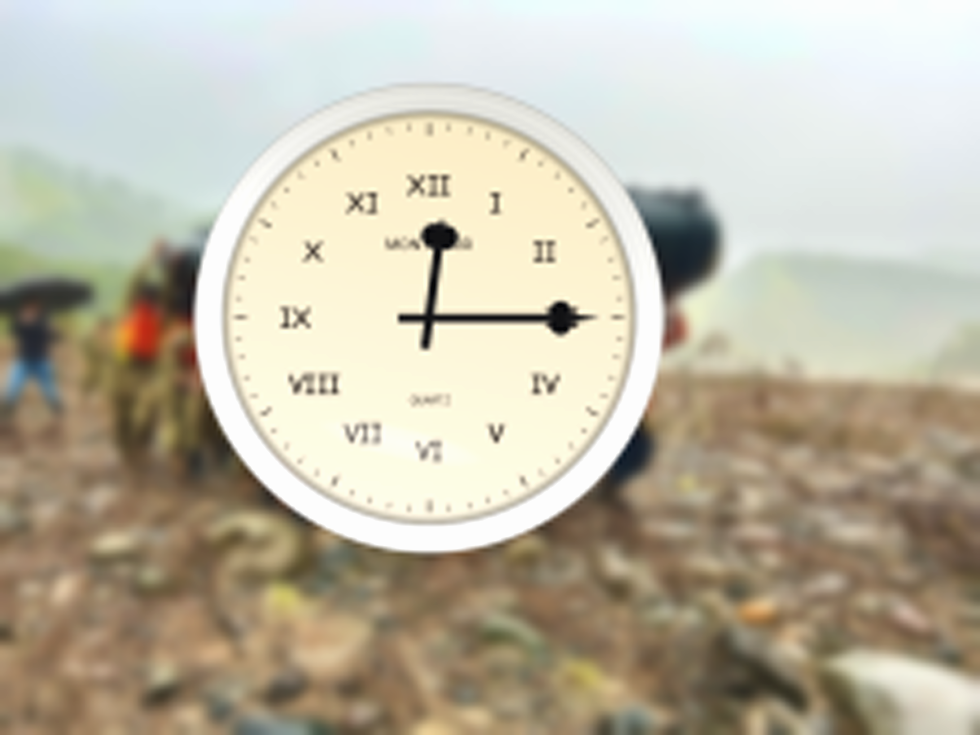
12:15
